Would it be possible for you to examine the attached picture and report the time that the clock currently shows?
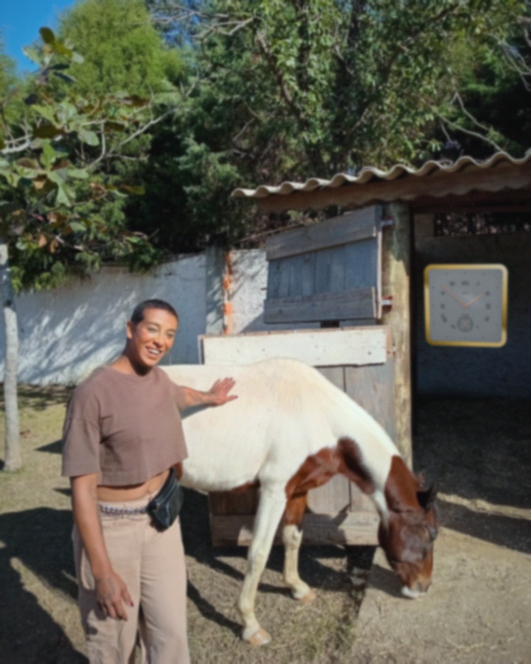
1:52
